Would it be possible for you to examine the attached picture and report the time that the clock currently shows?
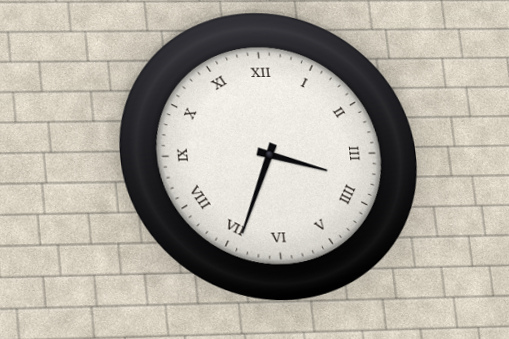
3:34
